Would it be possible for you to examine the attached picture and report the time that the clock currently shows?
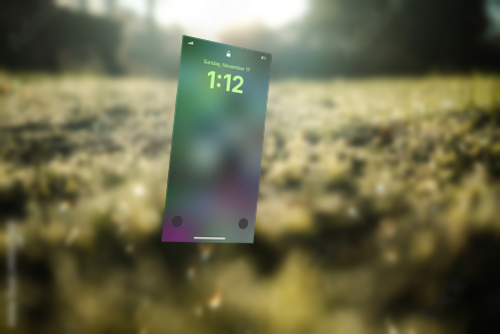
1:12
